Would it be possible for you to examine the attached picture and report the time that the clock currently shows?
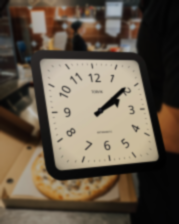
2:09
